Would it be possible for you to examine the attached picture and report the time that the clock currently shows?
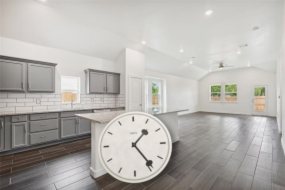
1:24
